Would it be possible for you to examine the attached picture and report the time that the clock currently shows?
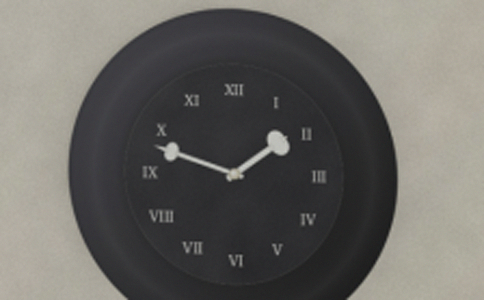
1:48
